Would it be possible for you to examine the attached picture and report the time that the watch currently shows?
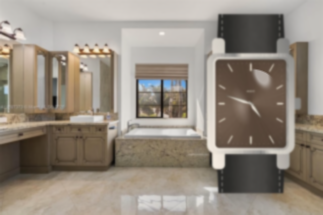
4:48
